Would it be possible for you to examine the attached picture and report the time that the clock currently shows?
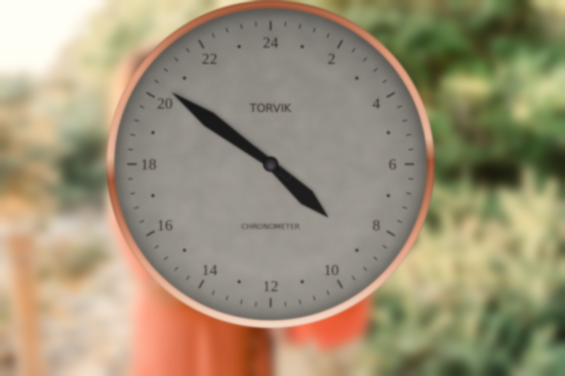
8:51
